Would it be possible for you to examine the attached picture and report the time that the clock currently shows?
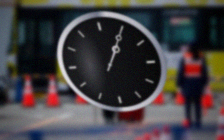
1:05
